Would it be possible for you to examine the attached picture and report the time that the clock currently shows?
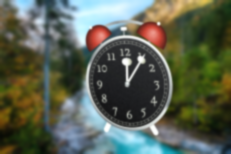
12:06
